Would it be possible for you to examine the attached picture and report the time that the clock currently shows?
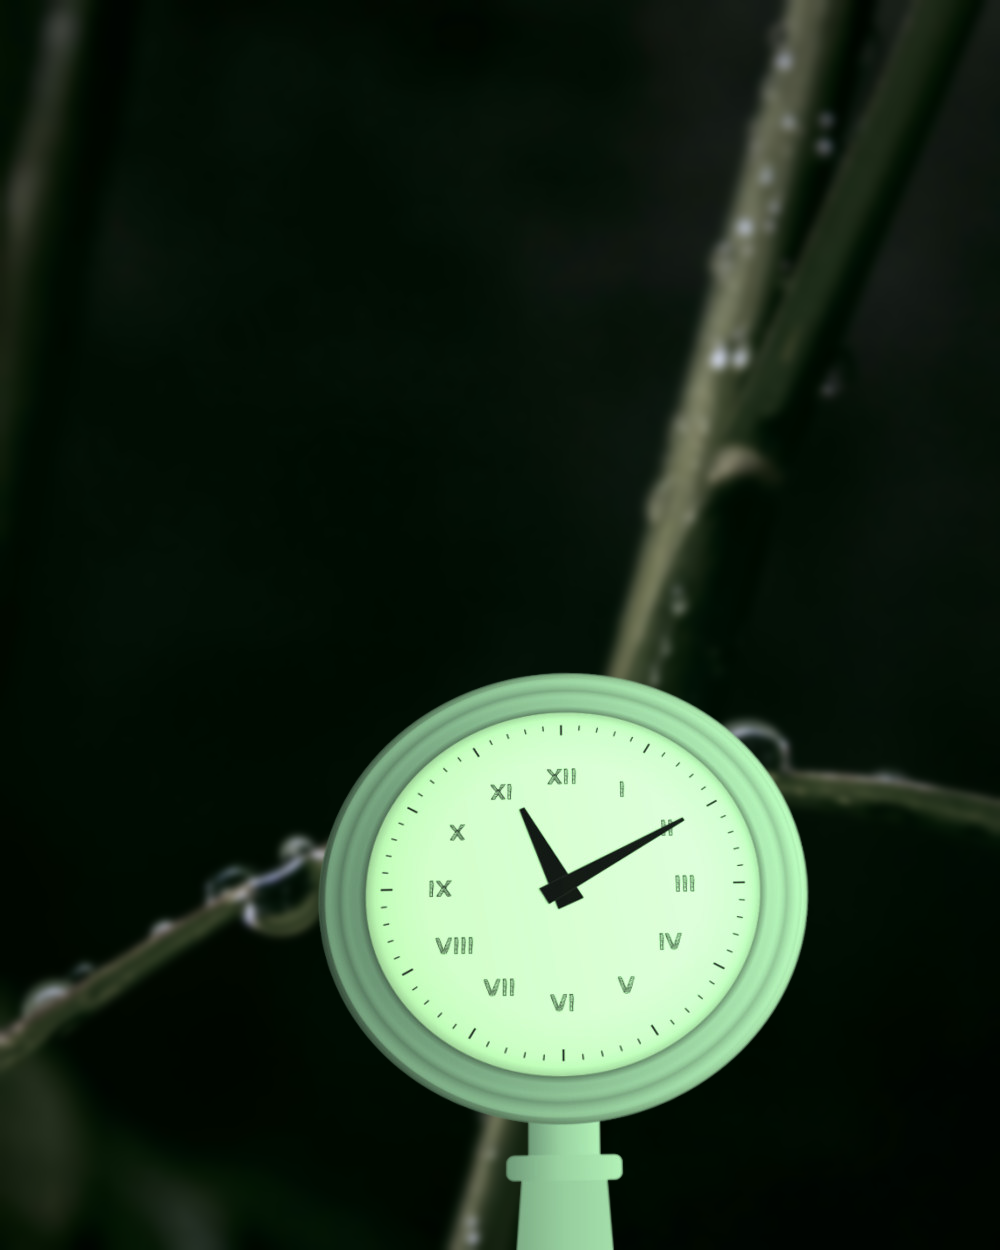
11:10
